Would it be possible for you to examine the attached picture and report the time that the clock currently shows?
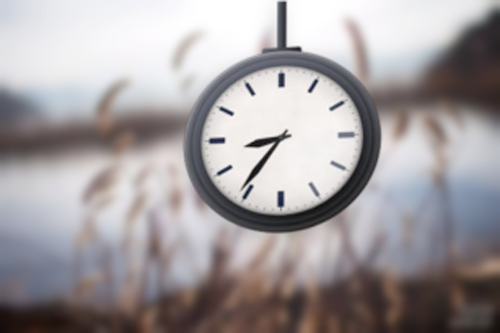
8:36
